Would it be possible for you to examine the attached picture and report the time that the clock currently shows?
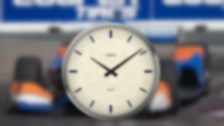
10:09
